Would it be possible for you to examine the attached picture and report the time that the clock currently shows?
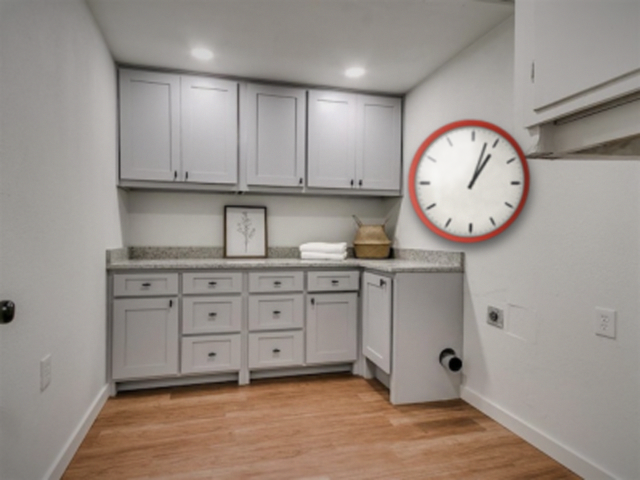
1:03
